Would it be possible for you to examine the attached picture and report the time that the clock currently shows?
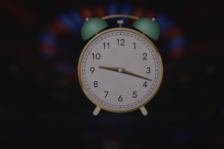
9:18
